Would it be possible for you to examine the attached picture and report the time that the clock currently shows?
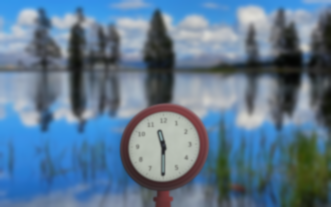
11:30
